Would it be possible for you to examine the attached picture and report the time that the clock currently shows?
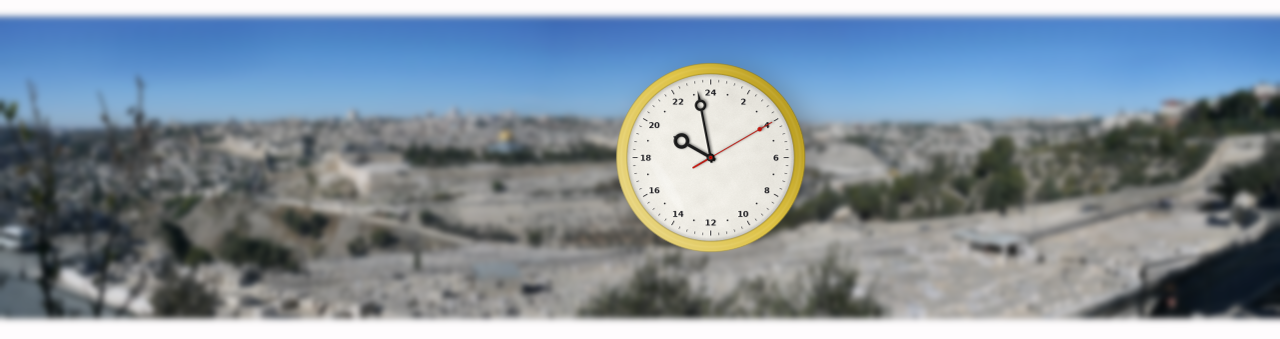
19:58:10
